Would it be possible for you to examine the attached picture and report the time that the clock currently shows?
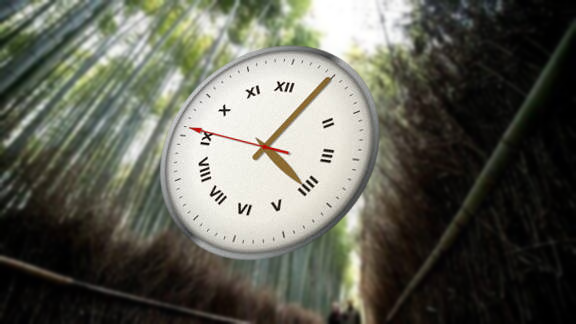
4:04:46
